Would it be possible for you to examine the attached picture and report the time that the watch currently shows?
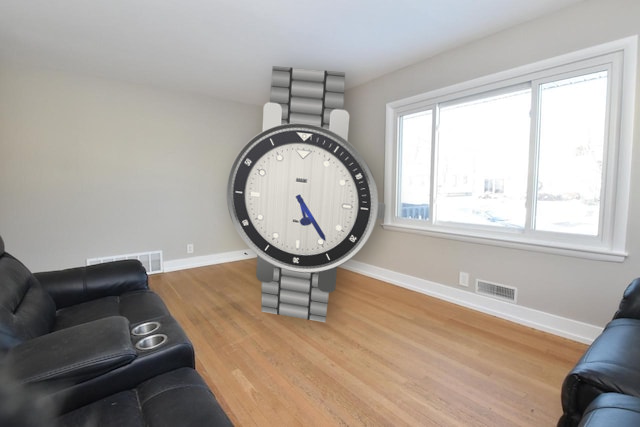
5:24
